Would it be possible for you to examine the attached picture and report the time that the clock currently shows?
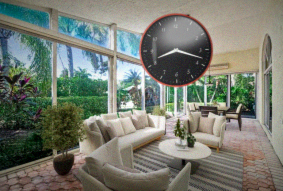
8:18
